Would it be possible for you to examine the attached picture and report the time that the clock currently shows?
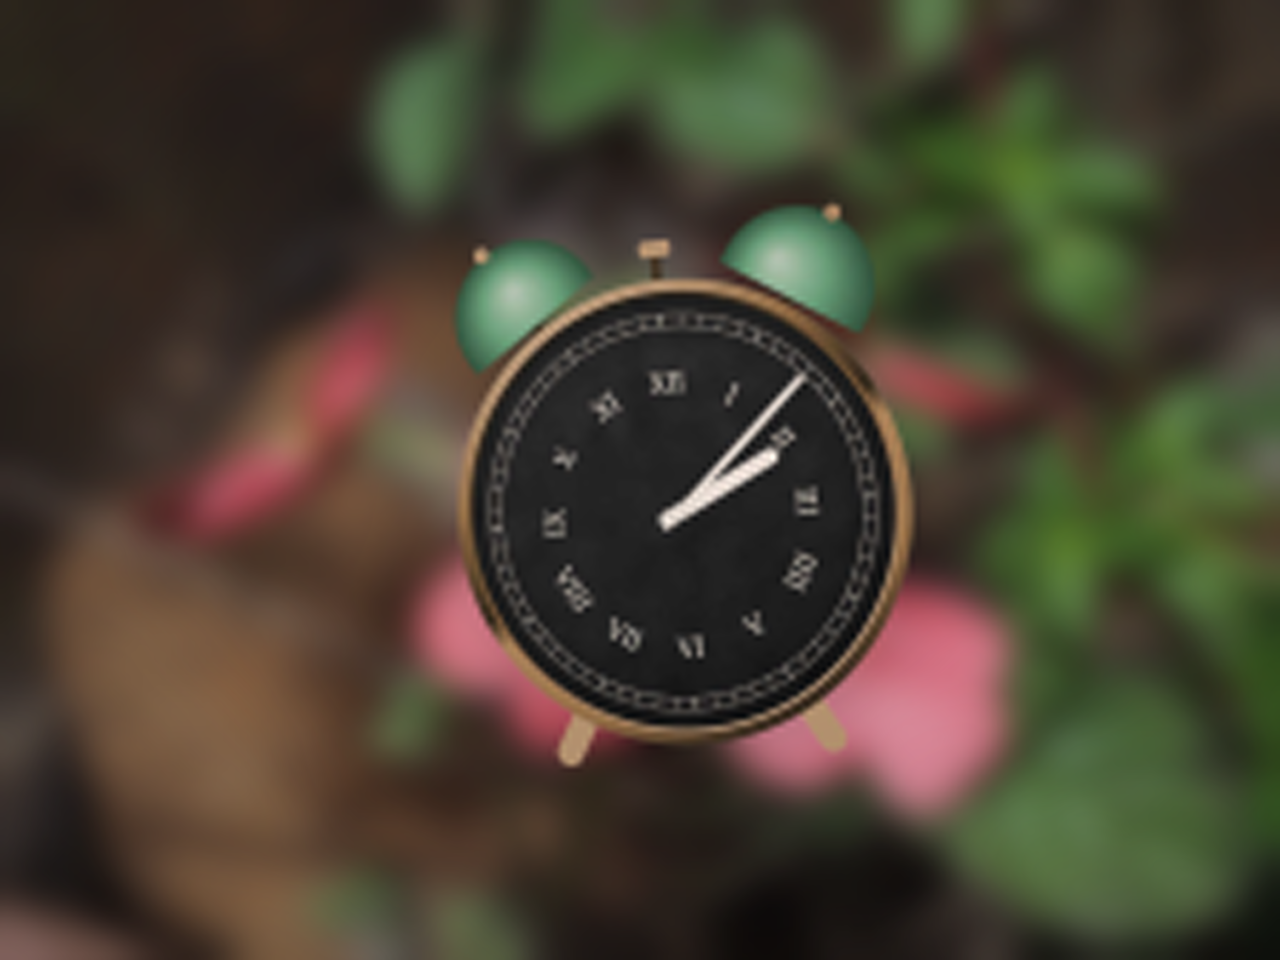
2:08
